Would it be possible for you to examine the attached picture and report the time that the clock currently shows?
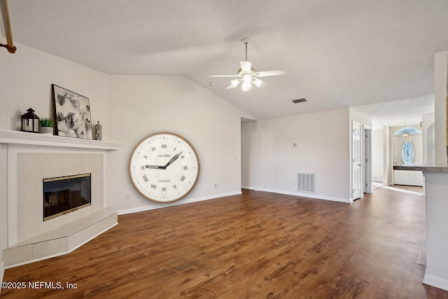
9:08
